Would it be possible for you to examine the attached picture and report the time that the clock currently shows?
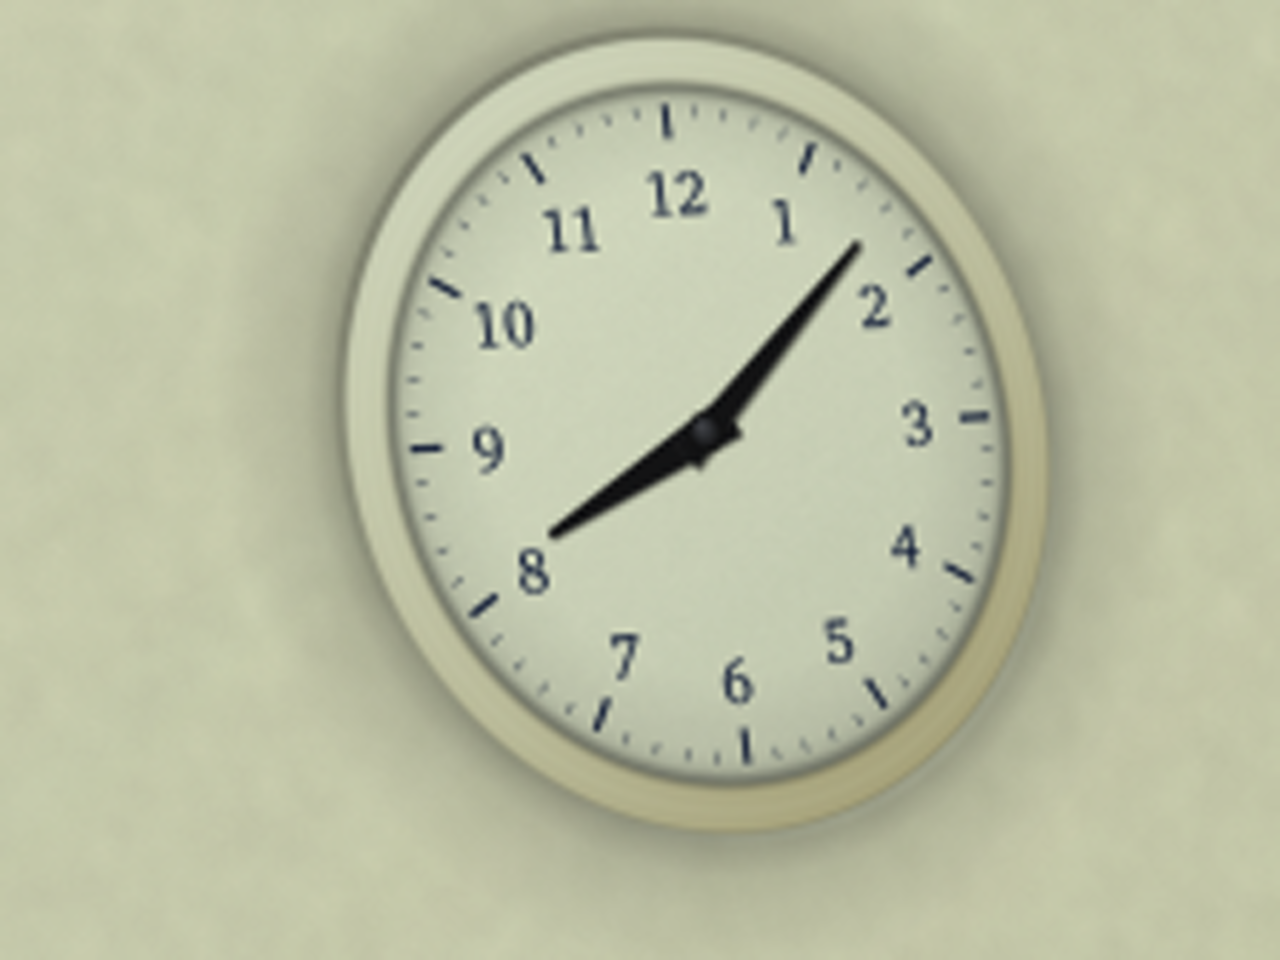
8:08
